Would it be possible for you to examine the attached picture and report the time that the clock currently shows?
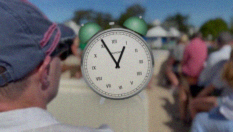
12:56
